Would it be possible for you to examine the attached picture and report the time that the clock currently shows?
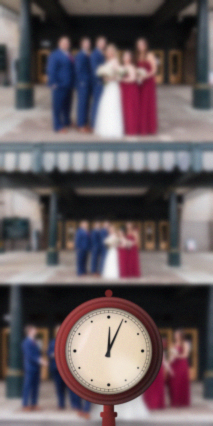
12:04
